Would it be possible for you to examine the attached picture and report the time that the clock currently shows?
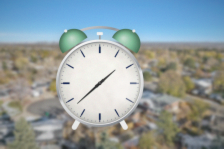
1:38
